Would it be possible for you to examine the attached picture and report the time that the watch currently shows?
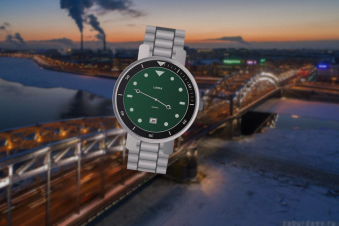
3:48
